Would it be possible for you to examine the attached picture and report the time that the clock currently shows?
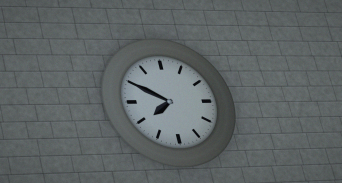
7:50
